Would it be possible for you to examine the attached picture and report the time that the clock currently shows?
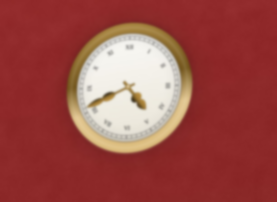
4:41
